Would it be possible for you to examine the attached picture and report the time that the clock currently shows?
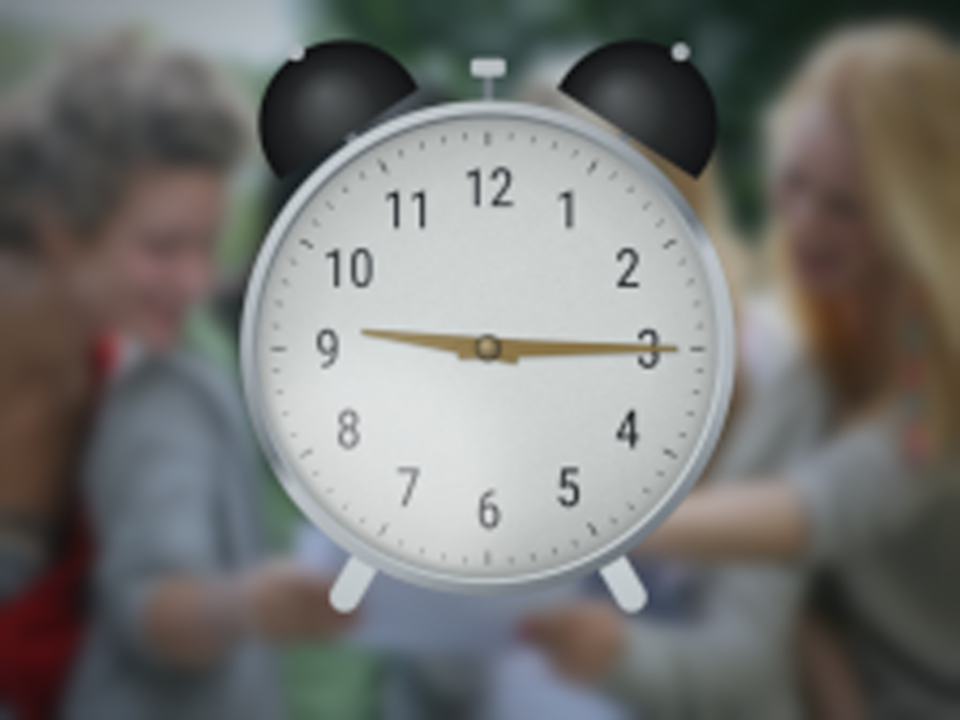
9:15
